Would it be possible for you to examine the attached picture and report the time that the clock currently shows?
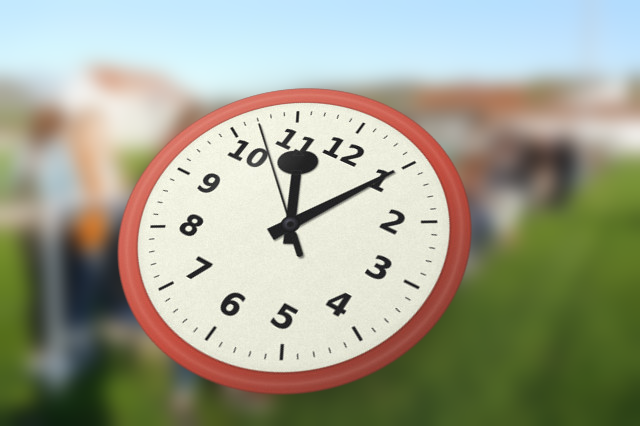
11:04:52
